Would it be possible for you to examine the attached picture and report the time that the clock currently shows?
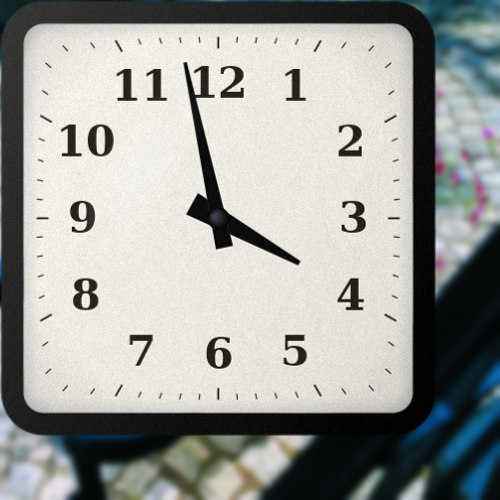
3:58
